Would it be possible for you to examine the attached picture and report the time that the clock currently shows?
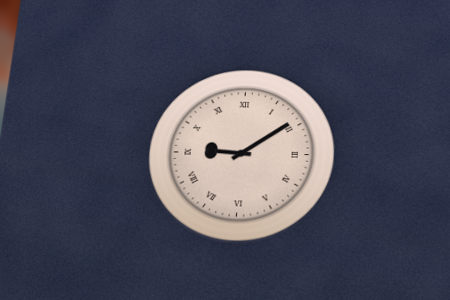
9:09
